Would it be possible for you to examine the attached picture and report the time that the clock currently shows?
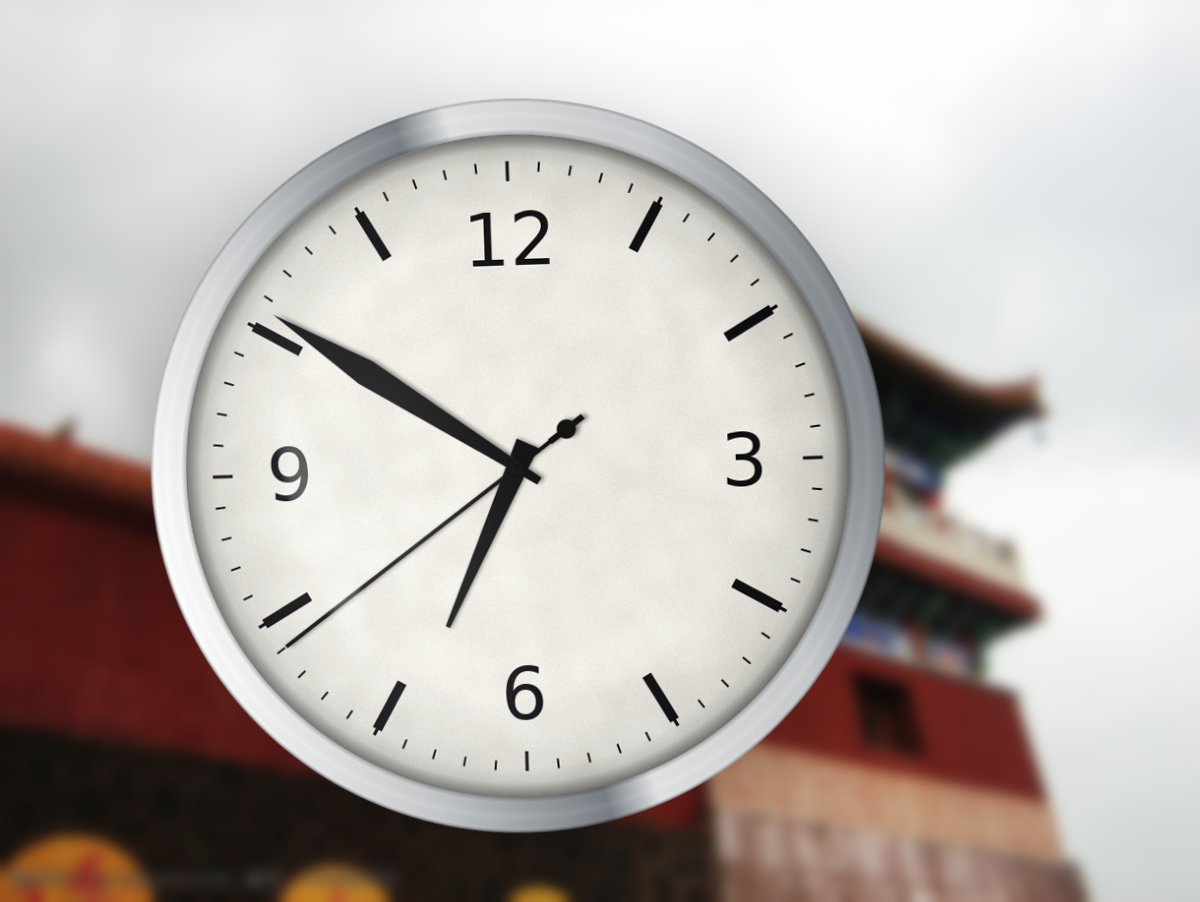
6:50:39
